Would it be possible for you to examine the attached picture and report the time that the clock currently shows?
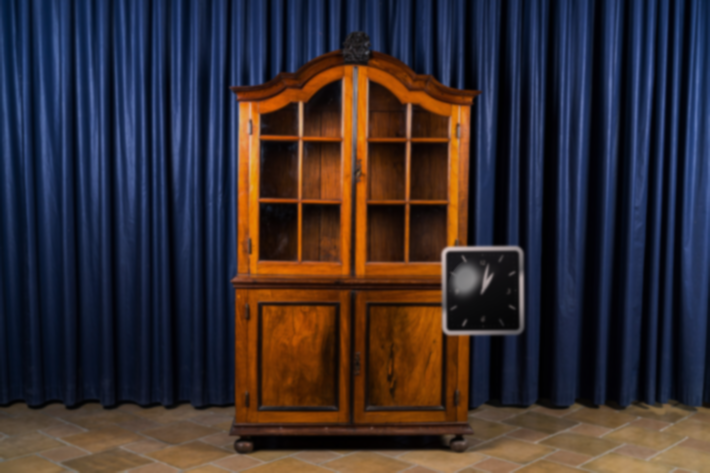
1:02
